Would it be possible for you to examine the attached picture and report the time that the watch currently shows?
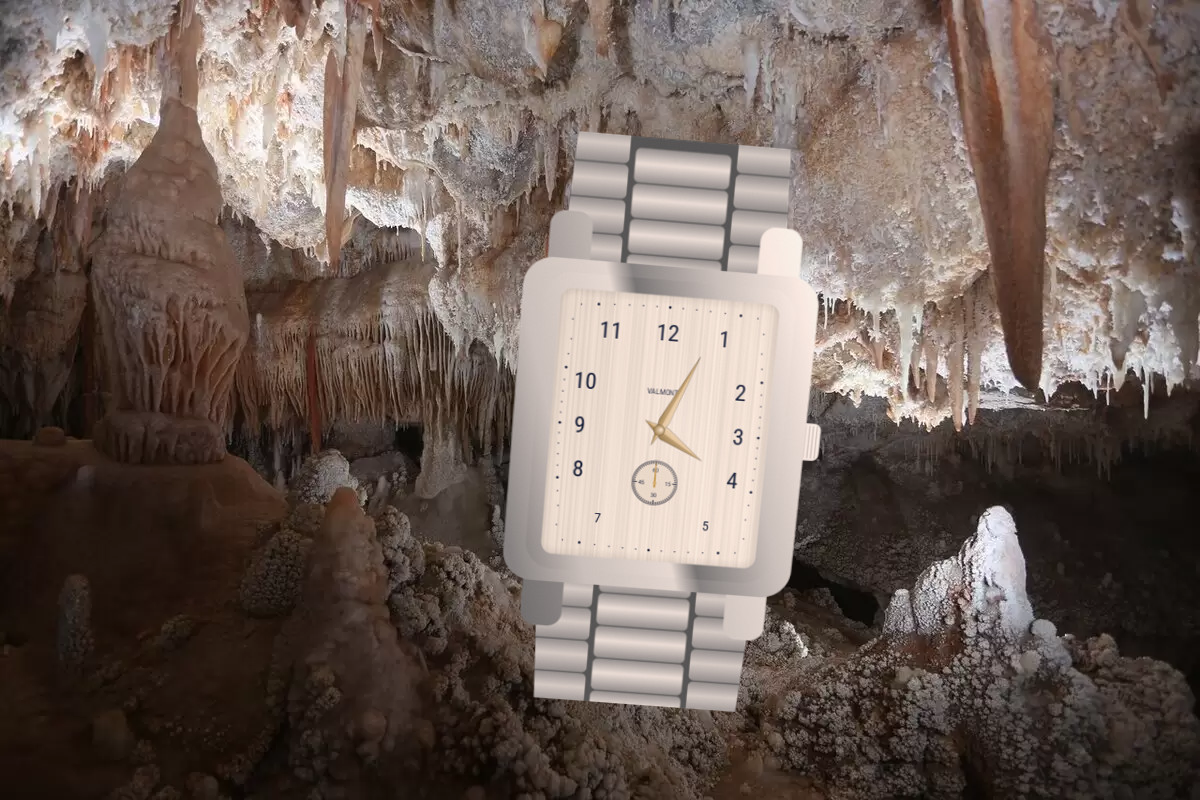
4:04
